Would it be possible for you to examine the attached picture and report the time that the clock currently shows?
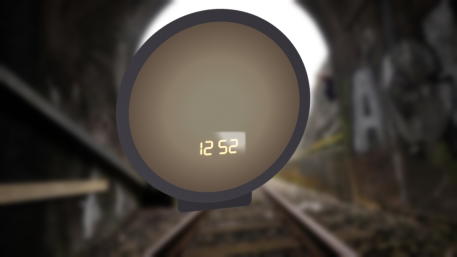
12:52
